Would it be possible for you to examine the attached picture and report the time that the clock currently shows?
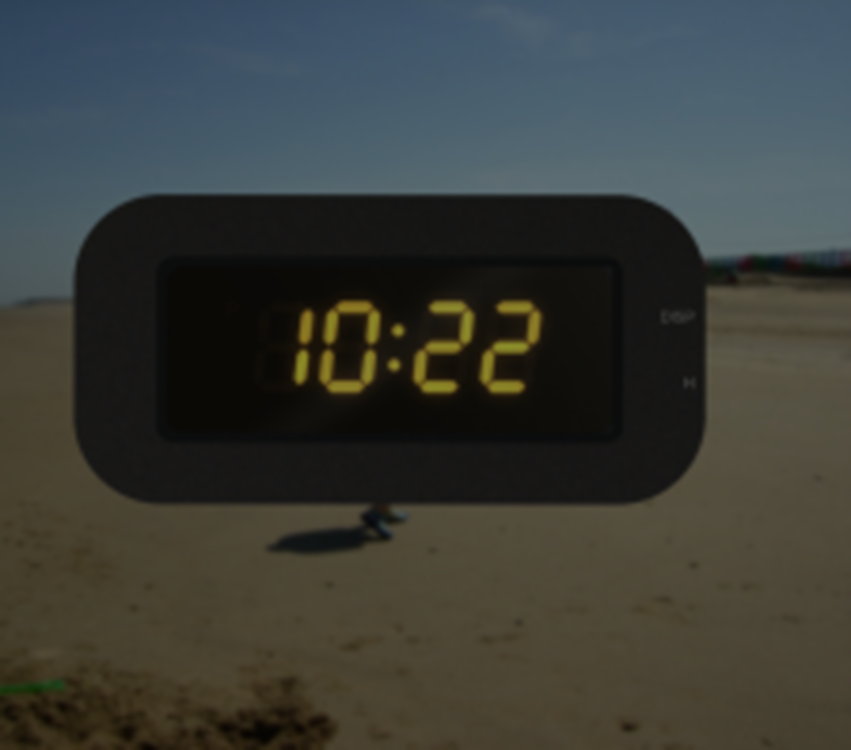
10:22
